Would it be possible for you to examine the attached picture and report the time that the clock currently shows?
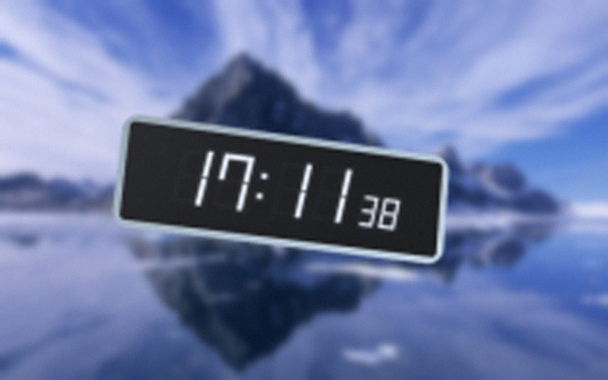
17:11:38
